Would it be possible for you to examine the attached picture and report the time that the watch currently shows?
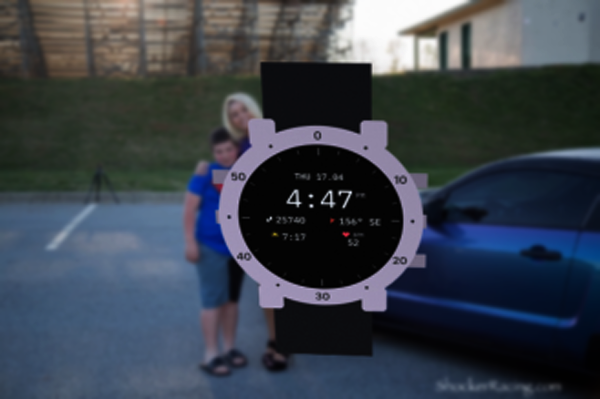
4:47
